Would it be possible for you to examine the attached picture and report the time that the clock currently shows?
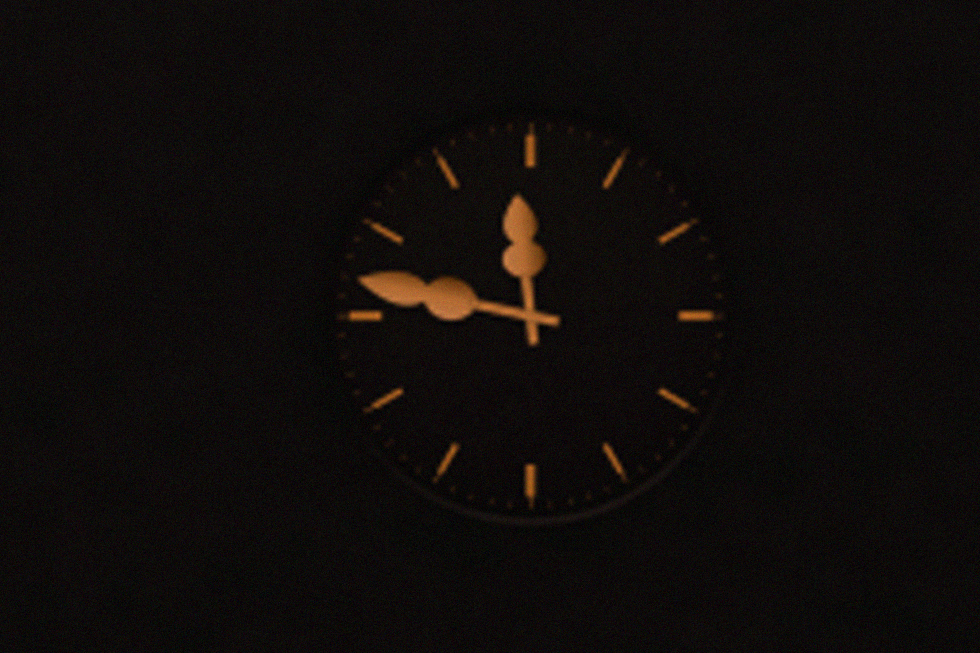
11:47
